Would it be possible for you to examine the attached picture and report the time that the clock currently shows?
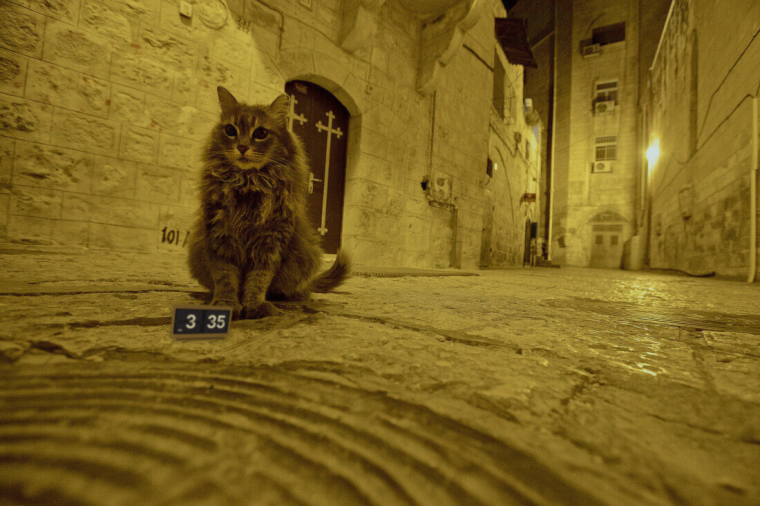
3:35
